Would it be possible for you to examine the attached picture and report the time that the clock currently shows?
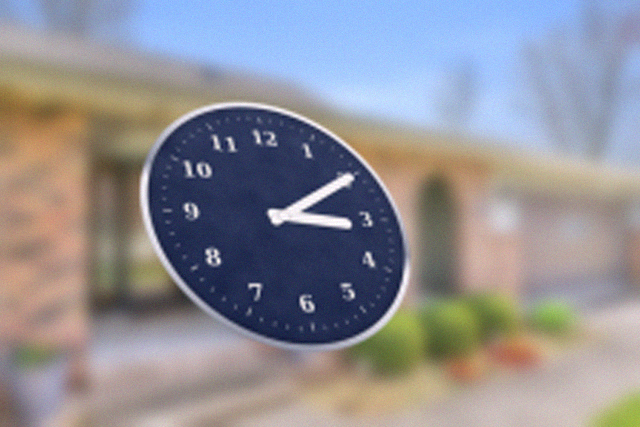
3:10
